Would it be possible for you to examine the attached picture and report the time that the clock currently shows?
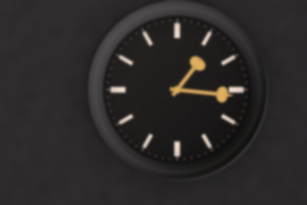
1:16
